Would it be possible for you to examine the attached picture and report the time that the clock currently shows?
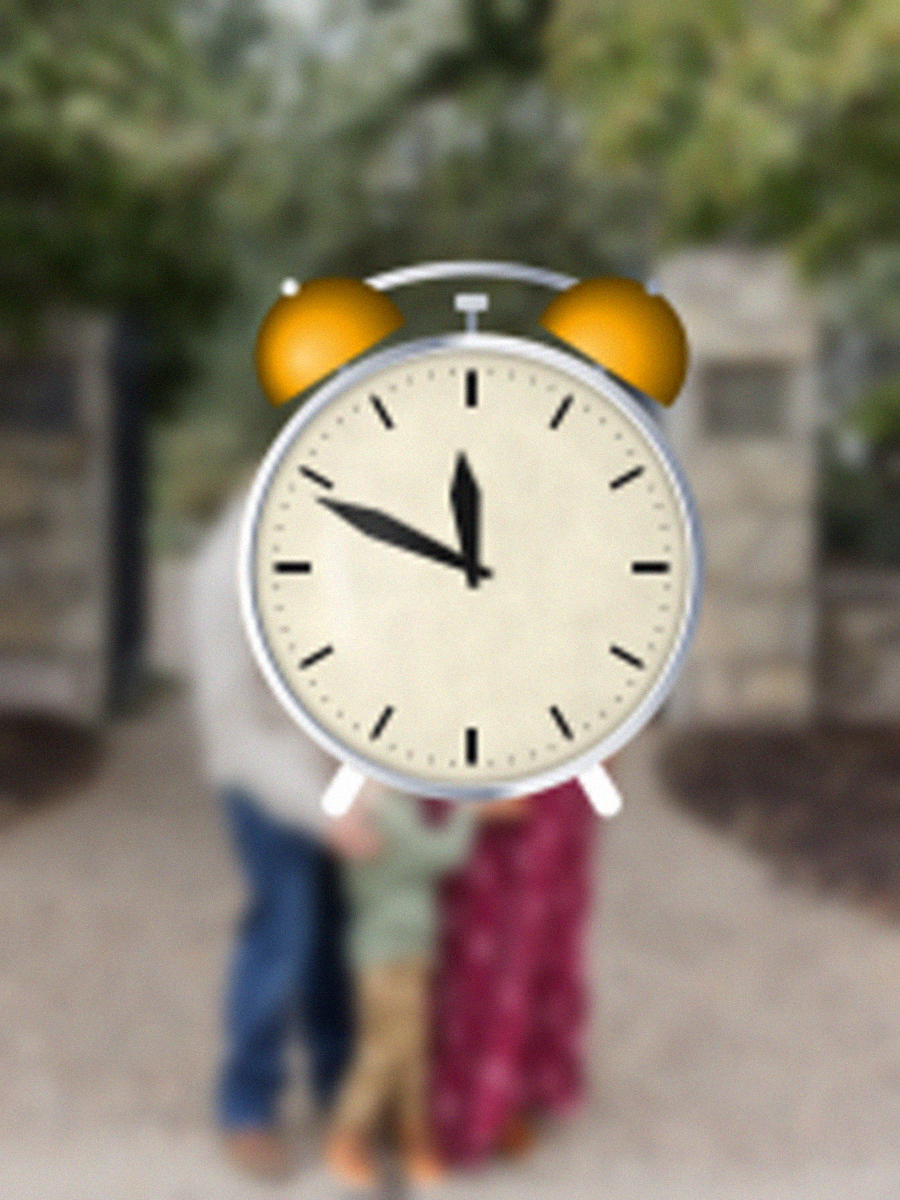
11:49
